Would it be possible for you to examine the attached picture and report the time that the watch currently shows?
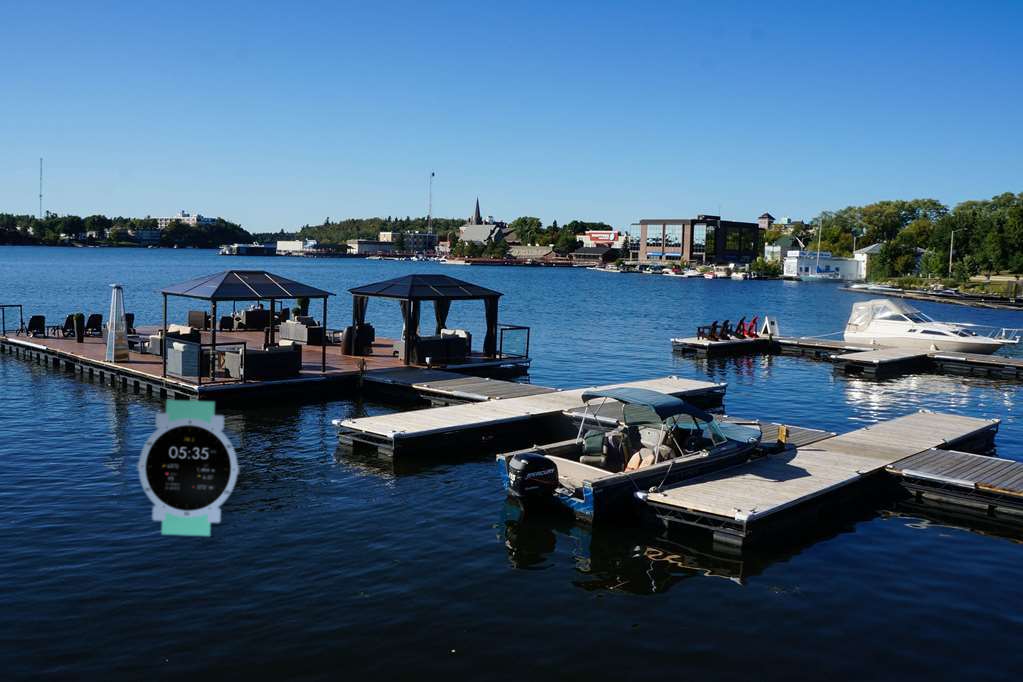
5:35
